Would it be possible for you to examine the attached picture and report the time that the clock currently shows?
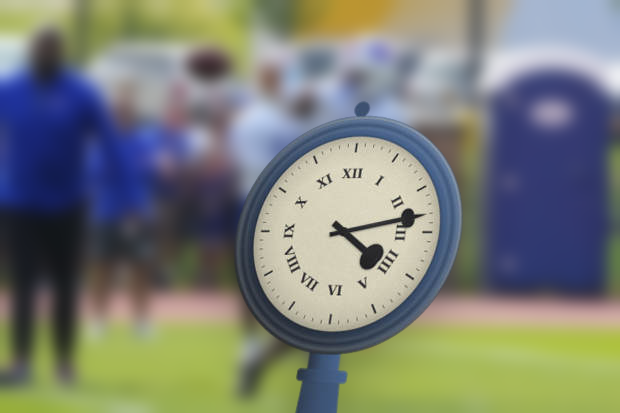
4:13
